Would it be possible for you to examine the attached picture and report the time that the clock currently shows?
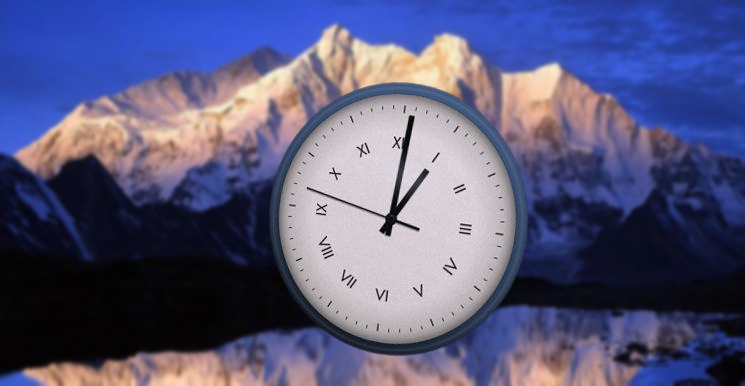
1:00:47
